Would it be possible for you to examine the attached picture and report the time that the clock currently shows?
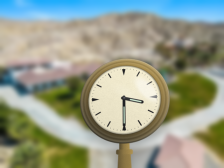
3:30
